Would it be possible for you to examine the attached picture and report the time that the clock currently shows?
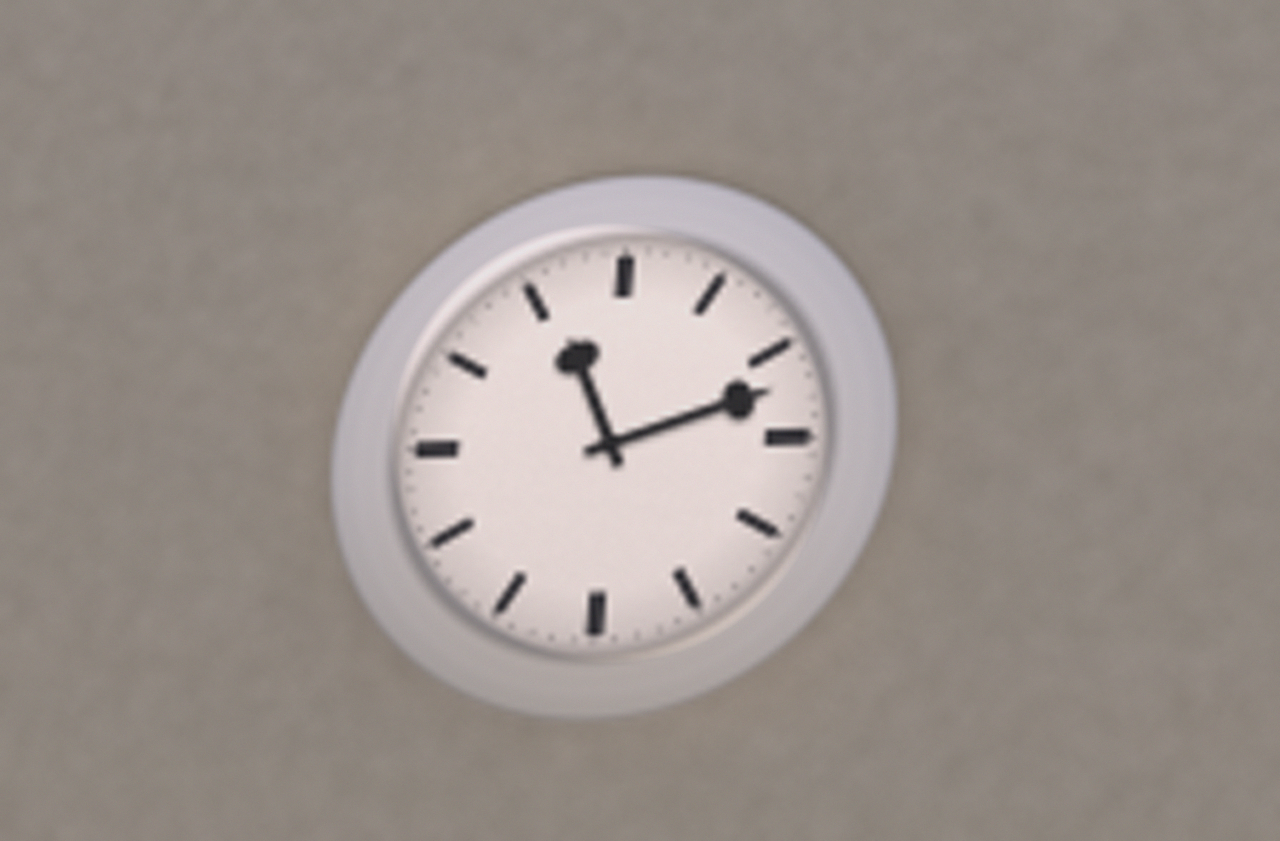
11:12
